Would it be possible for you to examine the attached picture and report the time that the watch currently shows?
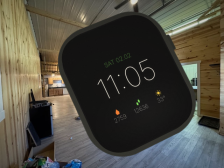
11:05
